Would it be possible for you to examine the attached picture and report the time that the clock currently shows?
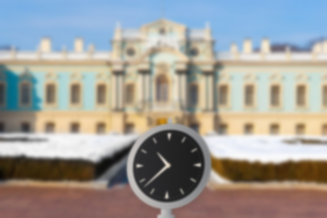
10:38
